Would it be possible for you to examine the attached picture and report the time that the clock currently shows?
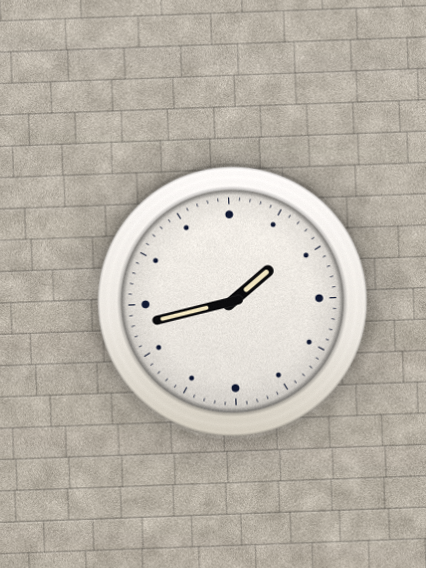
1:43
